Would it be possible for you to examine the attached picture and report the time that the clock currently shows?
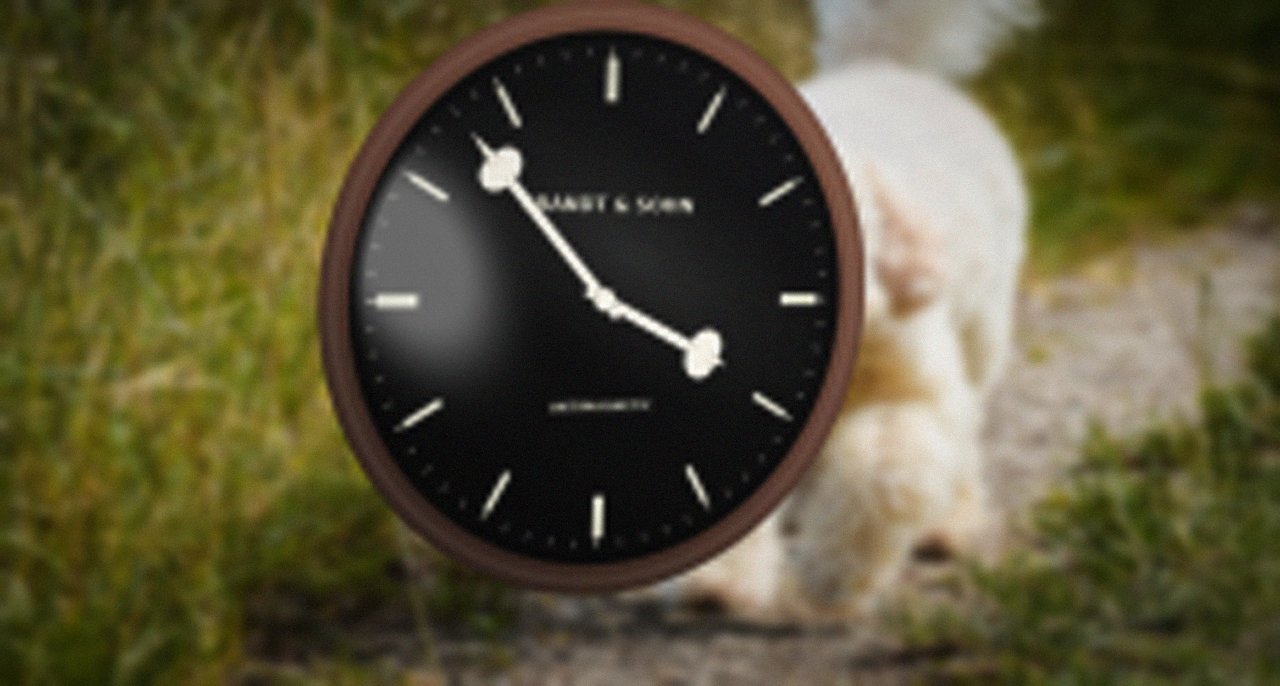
3:53
